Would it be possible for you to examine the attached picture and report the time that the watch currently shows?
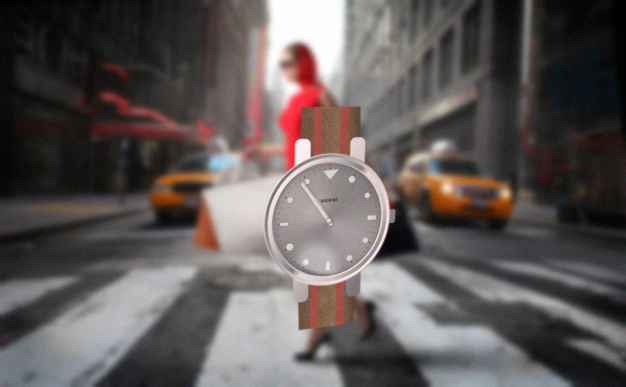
10:54
